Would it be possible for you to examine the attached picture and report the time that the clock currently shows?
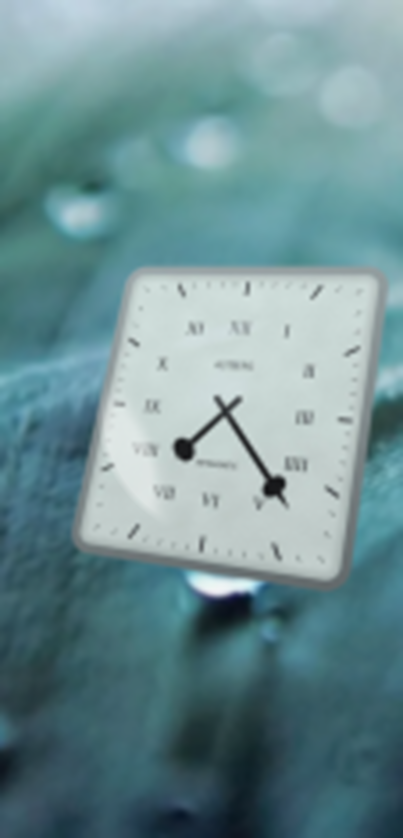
7:23
